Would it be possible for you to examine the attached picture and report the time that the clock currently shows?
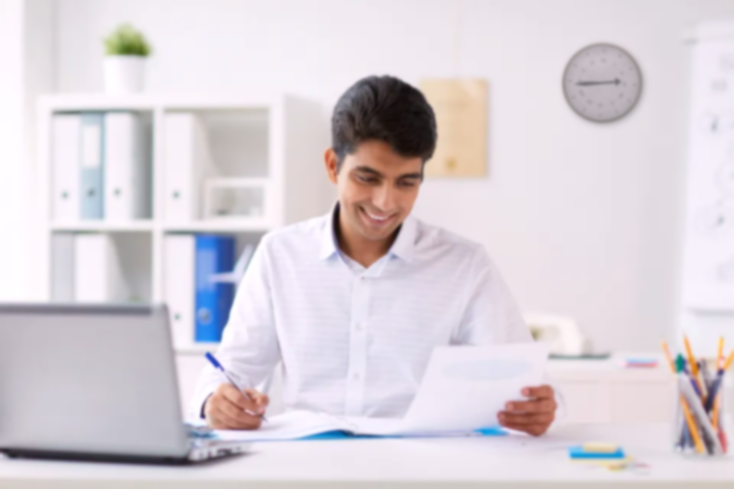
2:44
